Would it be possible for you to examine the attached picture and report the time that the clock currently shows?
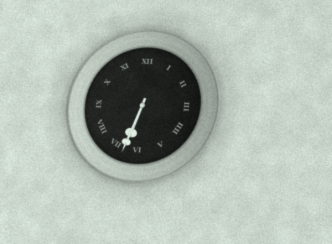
6:33
